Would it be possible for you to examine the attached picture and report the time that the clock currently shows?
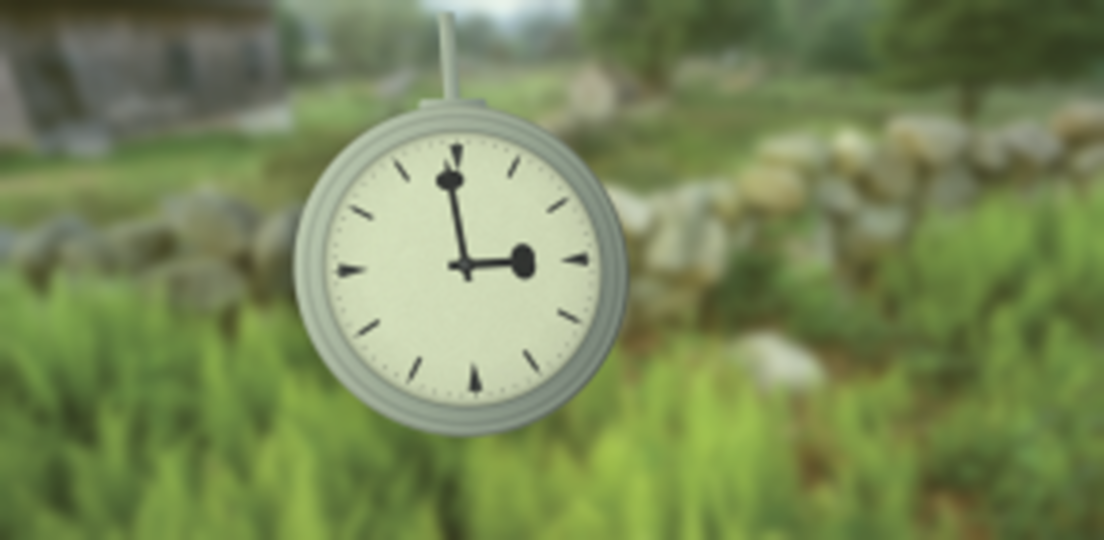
2:59
